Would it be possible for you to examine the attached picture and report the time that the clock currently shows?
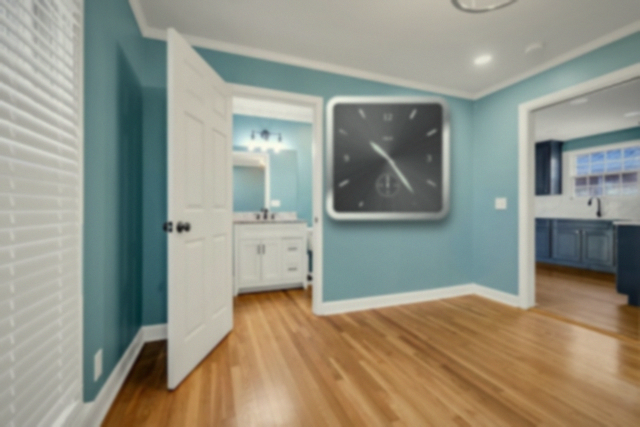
10:24
